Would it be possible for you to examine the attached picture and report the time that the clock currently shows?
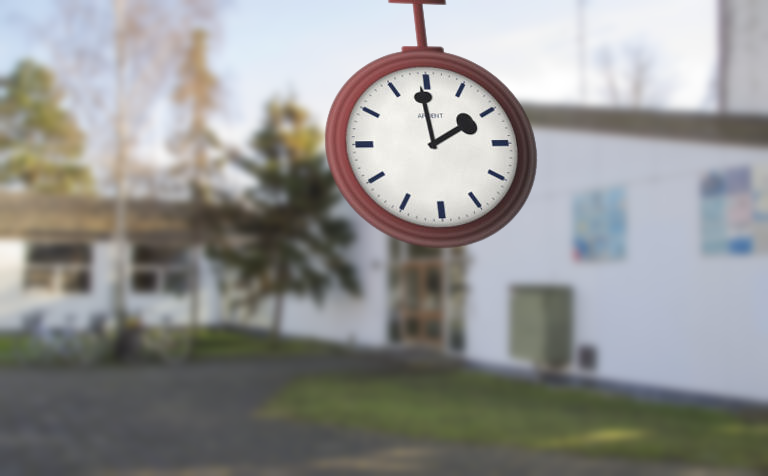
1:59
